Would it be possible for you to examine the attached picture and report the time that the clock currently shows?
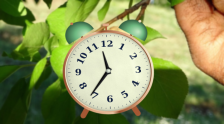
11:36
